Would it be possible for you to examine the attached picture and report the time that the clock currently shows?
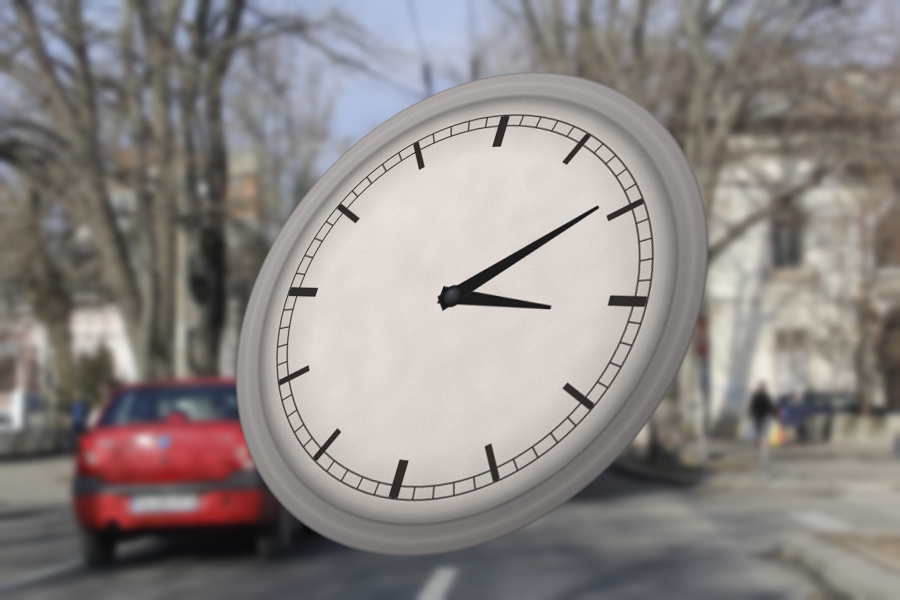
3:09
